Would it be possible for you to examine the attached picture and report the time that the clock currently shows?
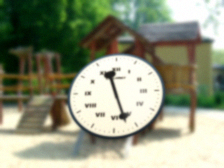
11:27
